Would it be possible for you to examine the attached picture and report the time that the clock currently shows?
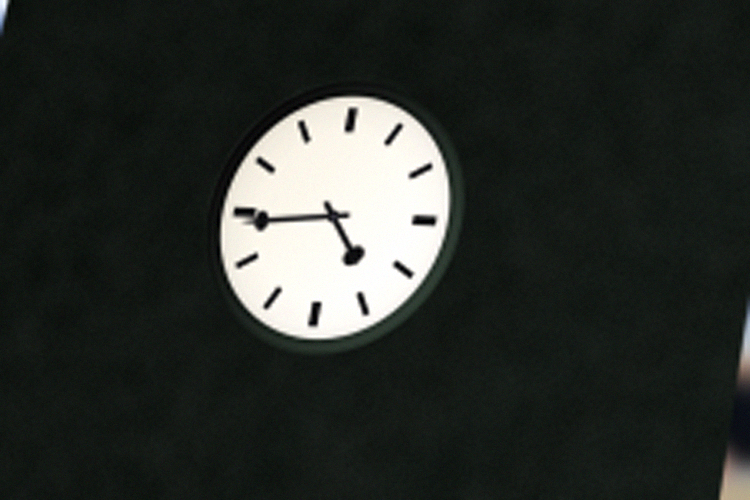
4:44
